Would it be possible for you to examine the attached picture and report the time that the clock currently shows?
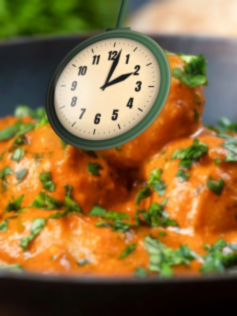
2:02
